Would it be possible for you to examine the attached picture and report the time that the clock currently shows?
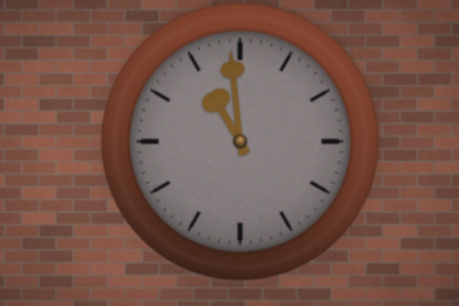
10:59
